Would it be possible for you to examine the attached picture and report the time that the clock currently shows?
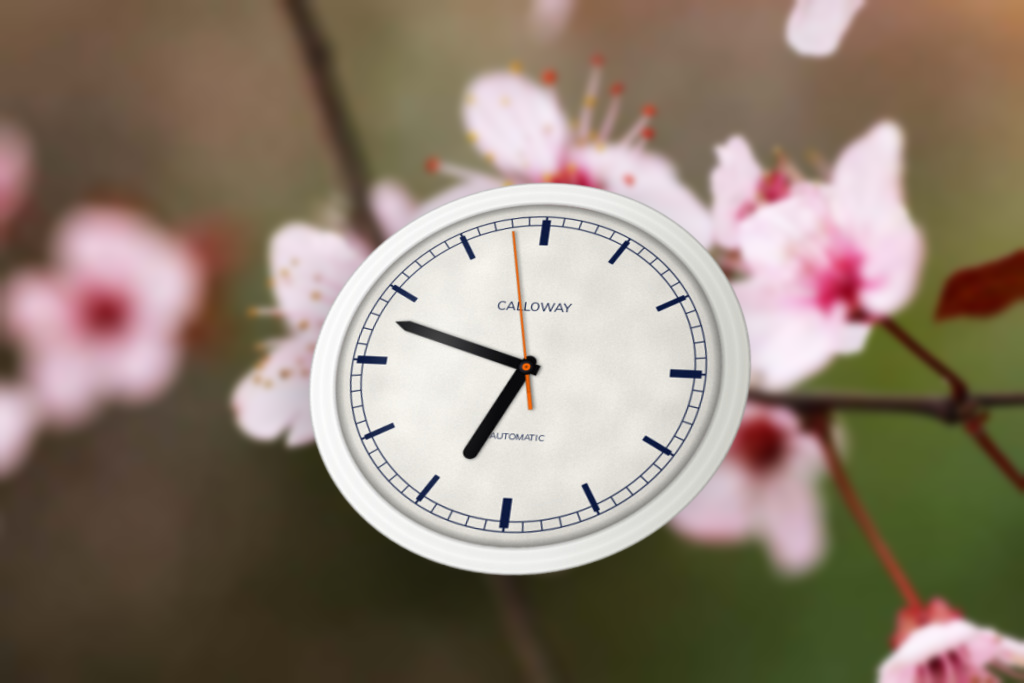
6:47:58
